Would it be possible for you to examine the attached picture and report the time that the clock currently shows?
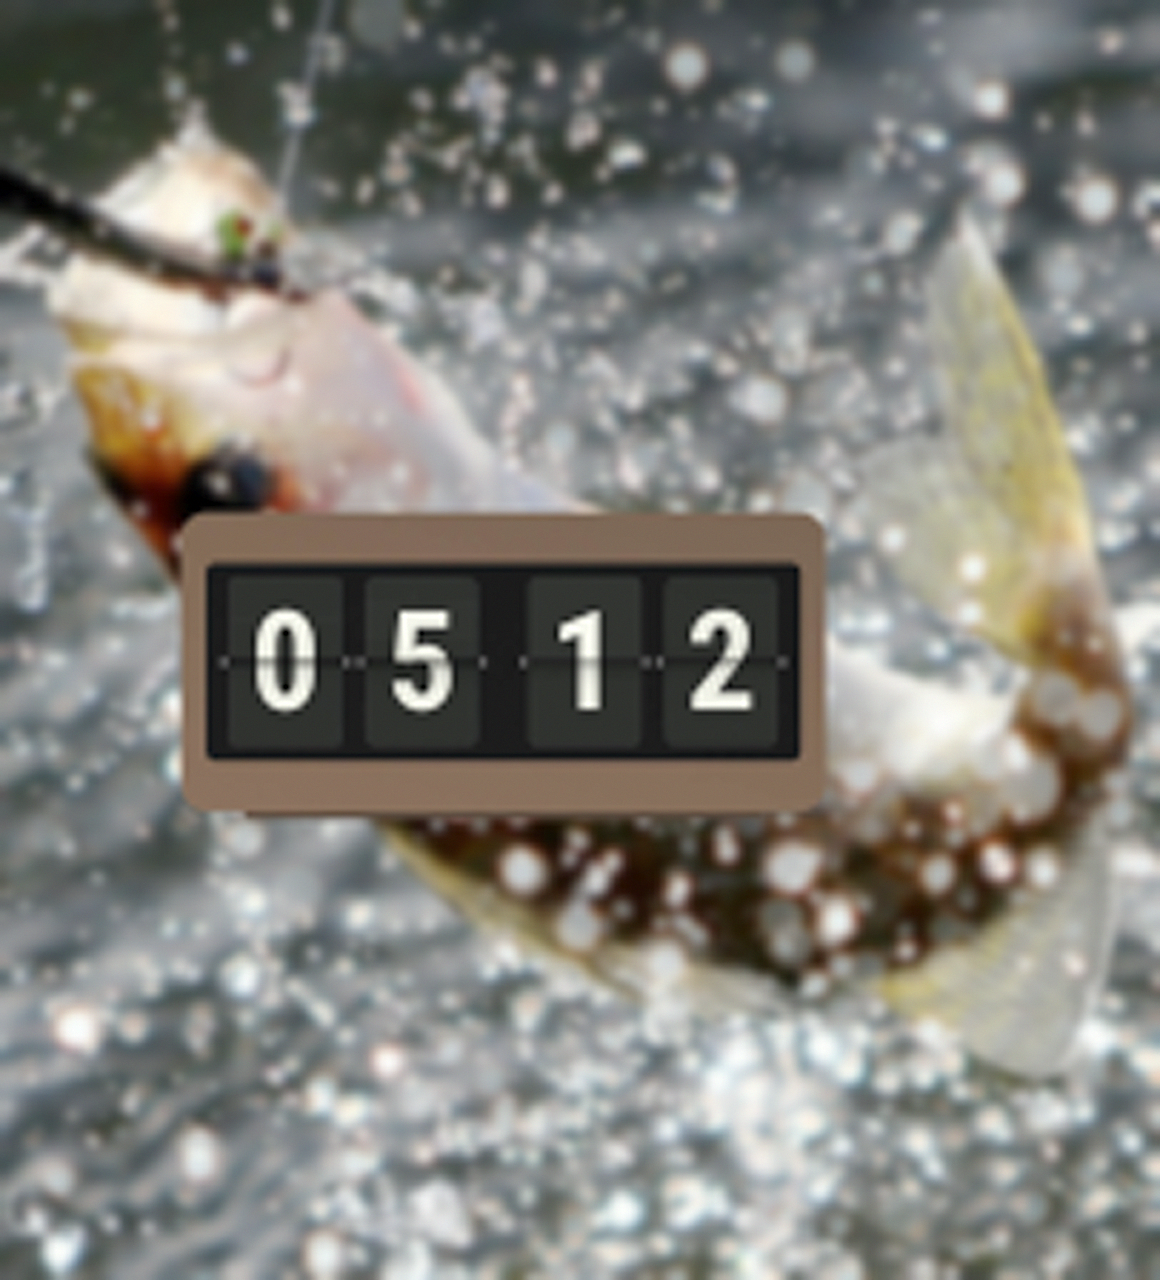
5:12
